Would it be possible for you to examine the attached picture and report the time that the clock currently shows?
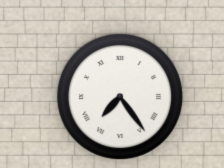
7:24
